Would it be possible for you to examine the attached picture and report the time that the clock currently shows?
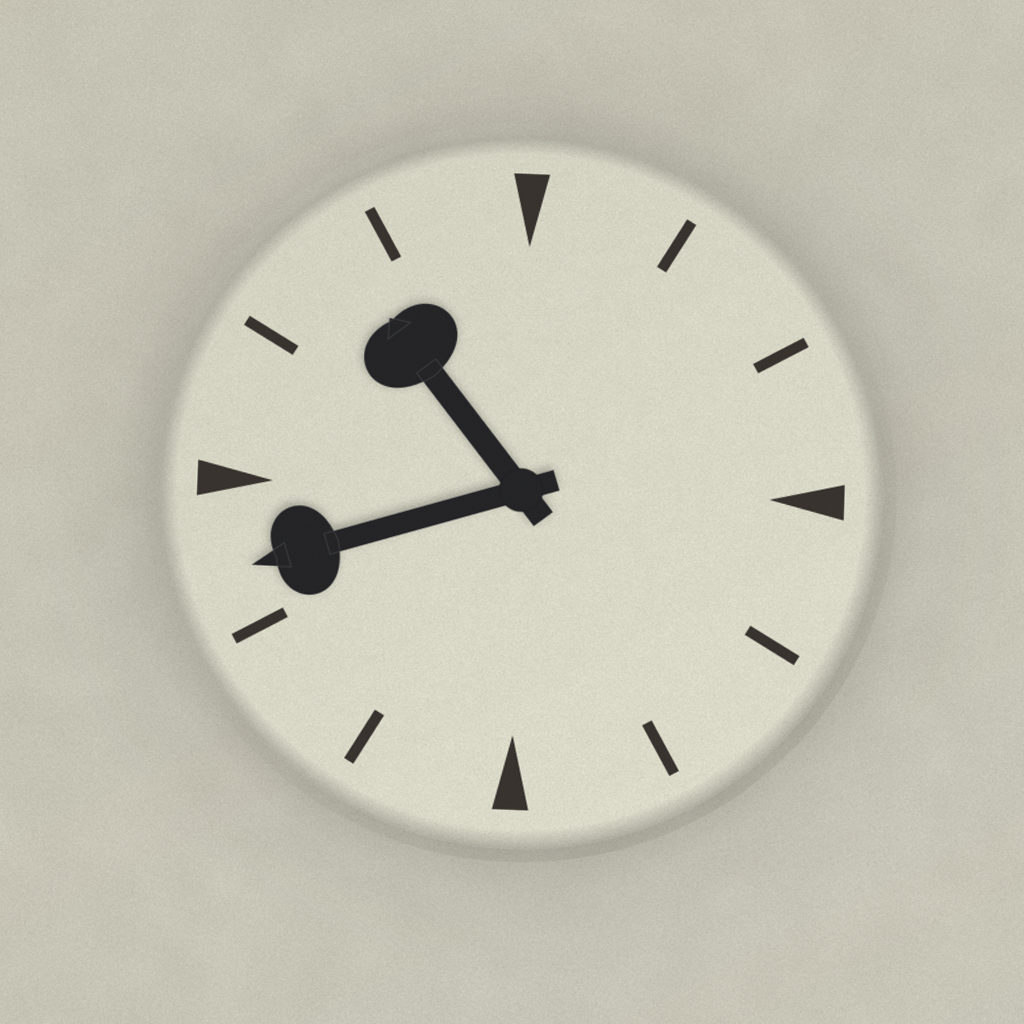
10:42
